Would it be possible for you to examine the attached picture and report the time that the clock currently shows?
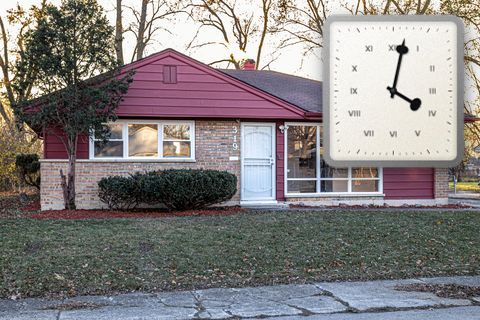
4:02
